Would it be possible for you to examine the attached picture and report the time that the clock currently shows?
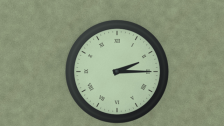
2:15
